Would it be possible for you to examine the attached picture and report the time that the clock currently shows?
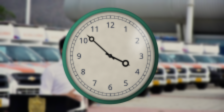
3:52
